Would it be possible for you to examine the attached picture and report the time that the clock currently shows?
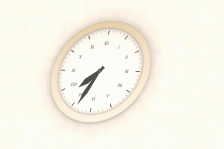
7:34
